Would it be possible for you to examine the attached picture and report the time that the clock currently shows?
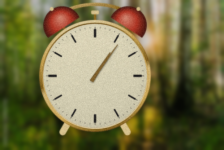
1:06
